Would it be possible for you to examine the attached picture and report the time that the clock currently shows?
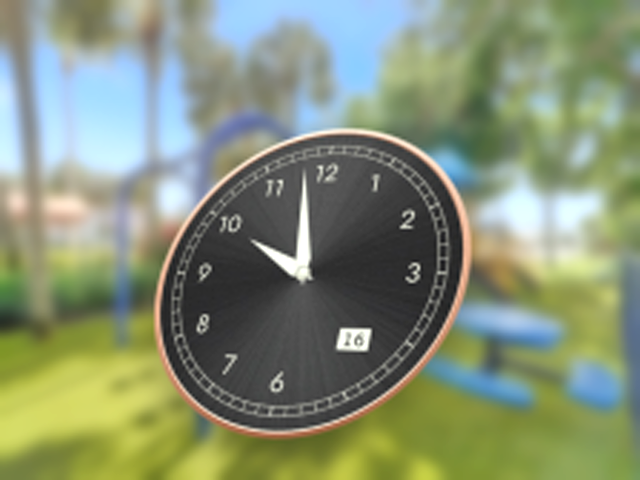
9:58
